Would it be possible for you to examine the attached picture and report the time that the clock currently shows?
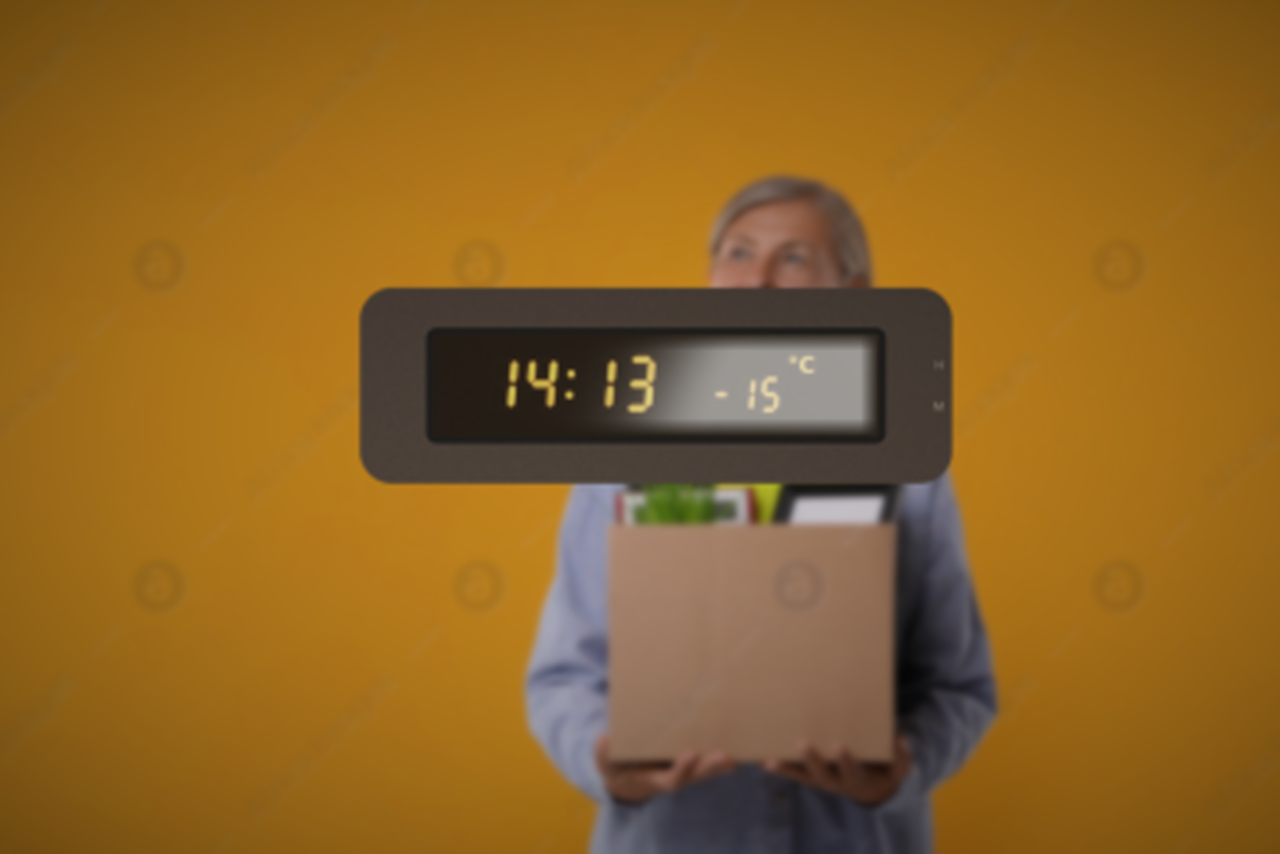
14:13
